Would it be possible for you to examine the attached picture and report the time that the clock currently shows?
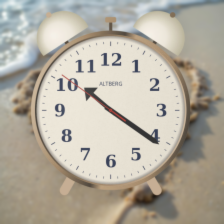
10:20:51
